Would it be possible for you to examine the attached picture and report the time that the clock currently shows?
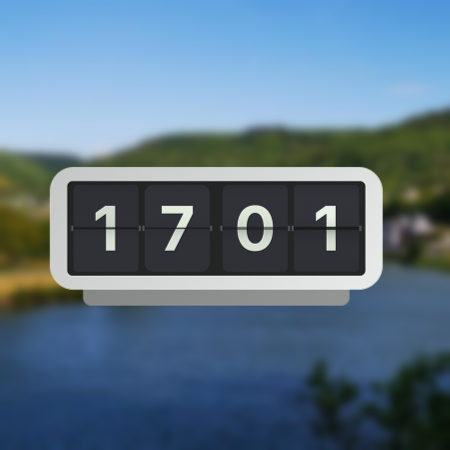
17:01
